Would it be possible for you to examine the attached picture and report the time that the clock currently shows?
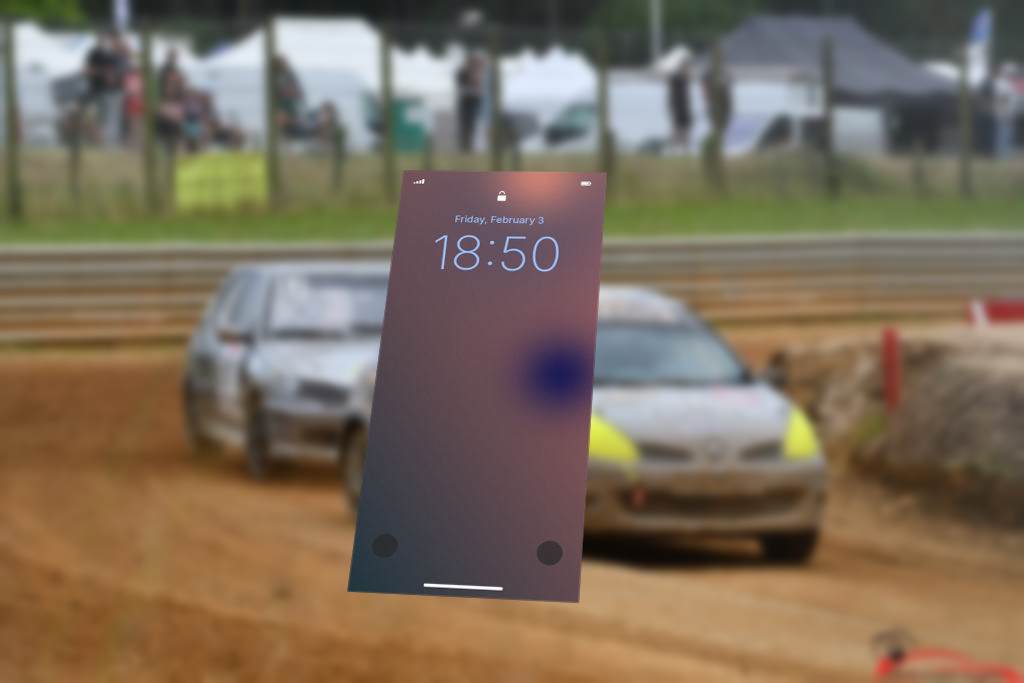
18:50
